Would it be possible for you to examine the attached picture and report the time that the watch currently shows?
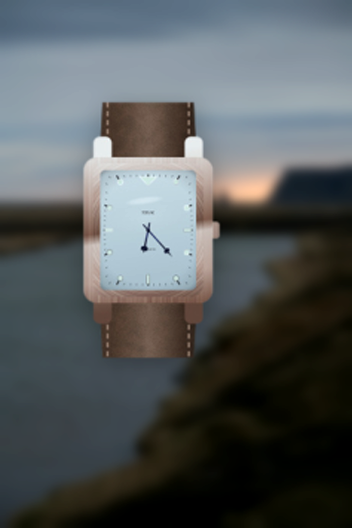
6:23
